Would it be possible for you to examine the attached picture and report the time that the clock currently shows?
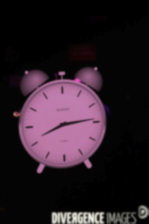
8:14
